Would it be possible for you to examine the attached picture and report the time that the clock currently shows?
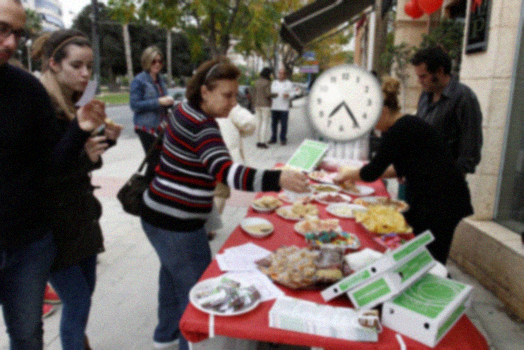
7:24
